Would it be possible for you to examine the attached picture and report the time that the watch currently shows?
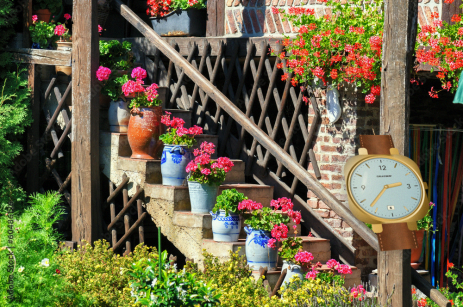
2:37
